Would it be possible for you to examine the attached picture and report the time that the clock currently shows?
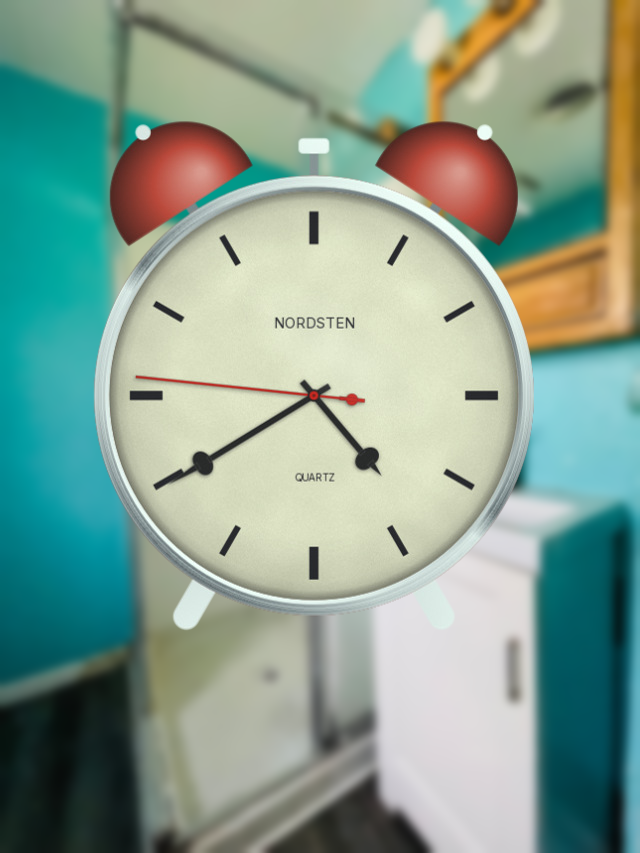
4:39:46
